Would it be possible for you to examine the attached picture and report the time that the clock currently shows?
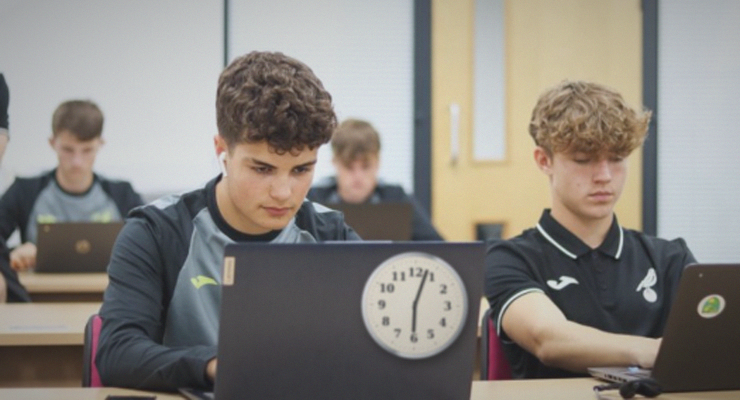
6:03
